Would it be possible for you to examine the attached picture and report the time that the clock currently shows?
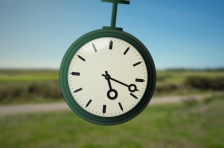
5:18
